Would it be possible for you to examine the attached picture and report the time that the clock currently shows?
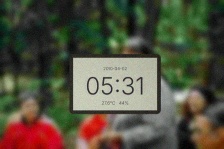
5:31
